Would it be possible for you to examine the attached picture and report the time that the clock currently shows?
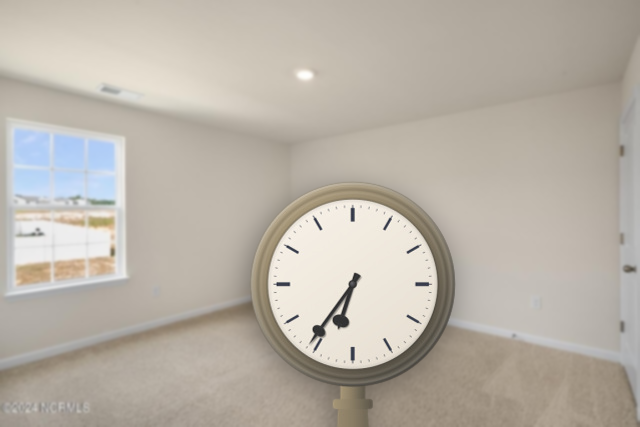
6:36
